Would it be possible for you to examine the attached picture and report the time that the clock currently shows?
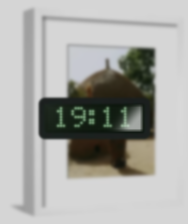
19:11
